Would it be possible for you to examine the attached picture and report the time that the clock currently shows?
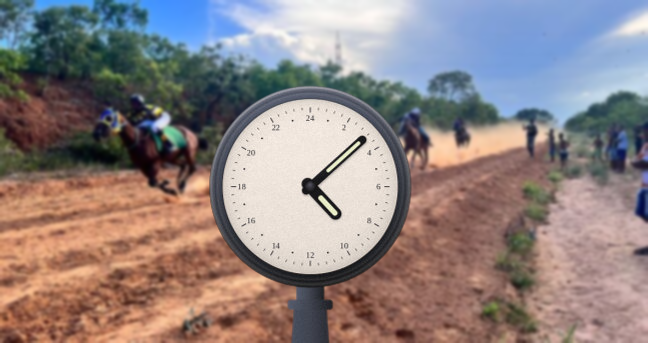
9:08
